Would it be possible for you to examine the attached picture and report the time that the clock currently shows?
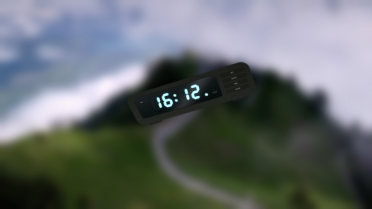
16:12
